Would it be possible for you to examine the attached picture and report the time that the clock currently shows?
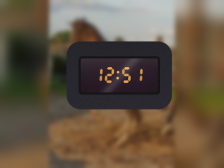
12:51
